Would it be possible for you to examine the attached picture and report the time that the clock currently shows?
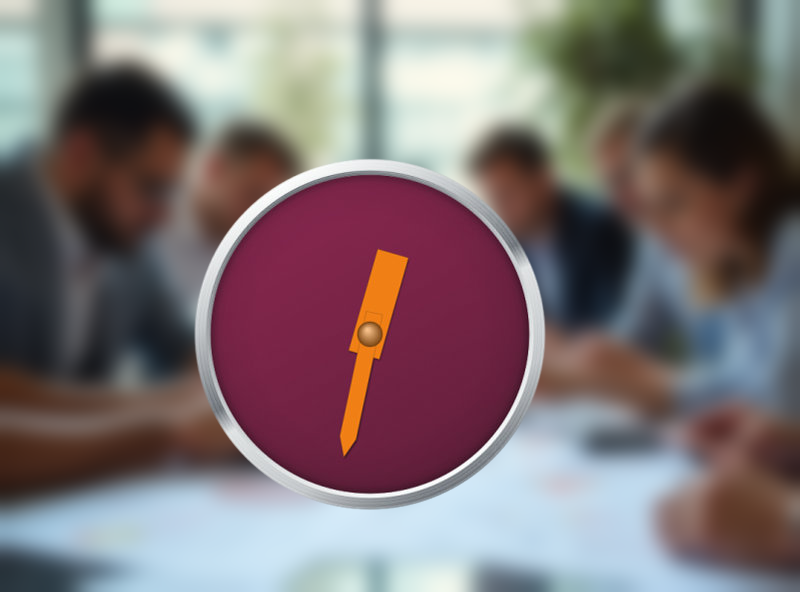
12:32
